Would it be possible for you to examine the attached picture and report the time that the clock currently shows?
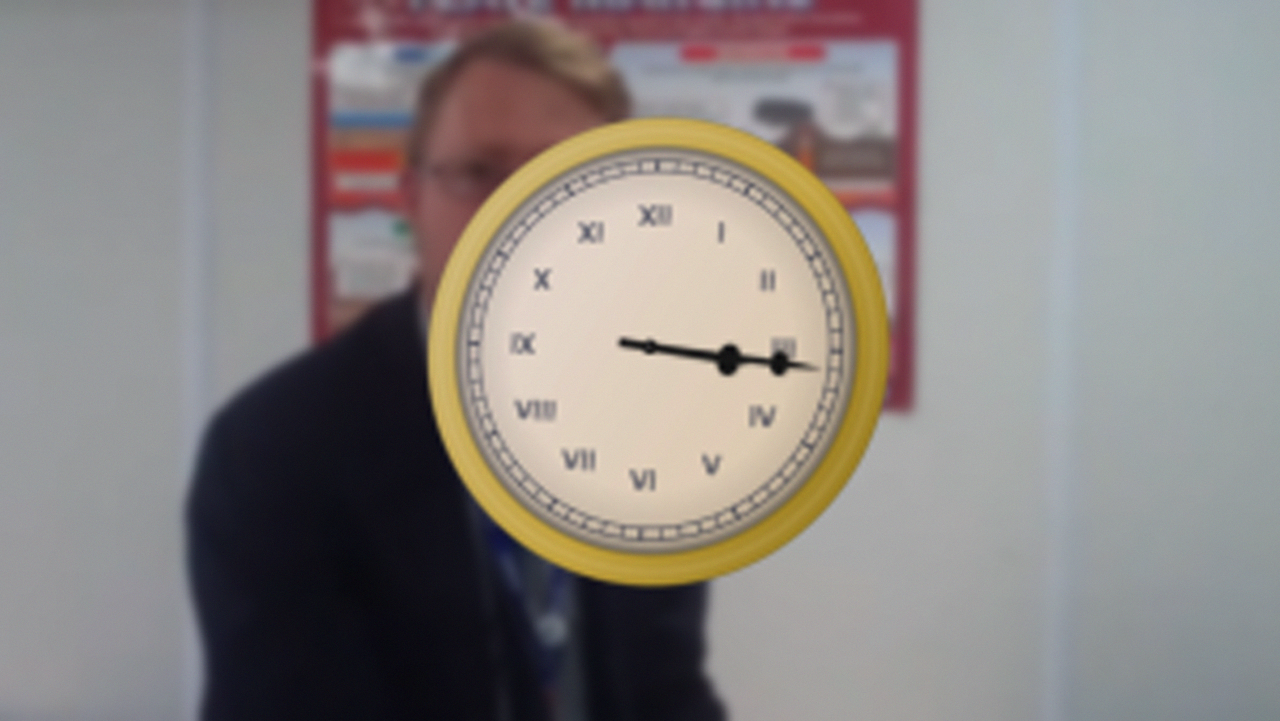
3:16
